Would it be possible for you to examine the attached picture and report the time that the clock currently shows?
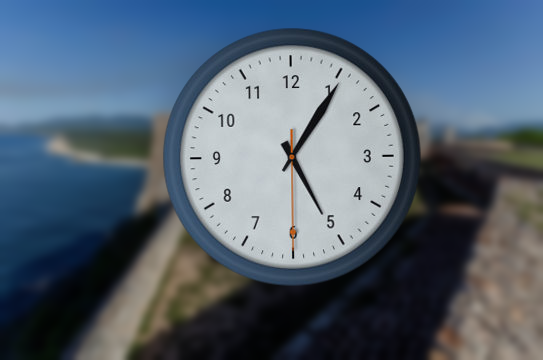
5:05:30
